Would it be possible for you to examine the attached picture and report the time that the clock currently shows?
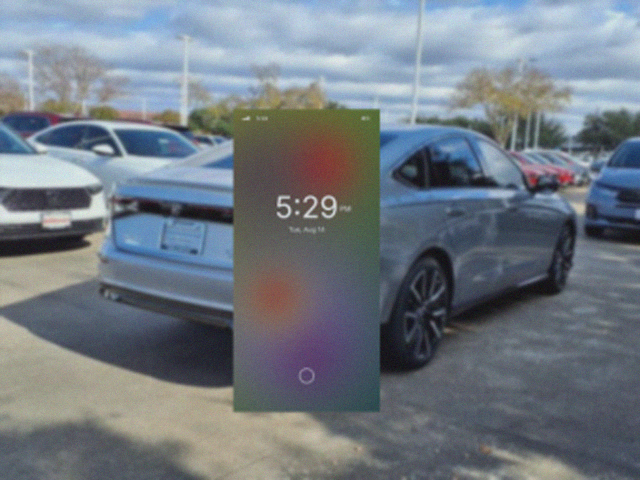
5:29
